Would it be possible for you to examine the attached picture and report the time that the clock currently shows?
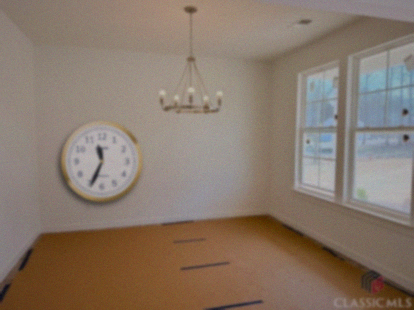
11:34
